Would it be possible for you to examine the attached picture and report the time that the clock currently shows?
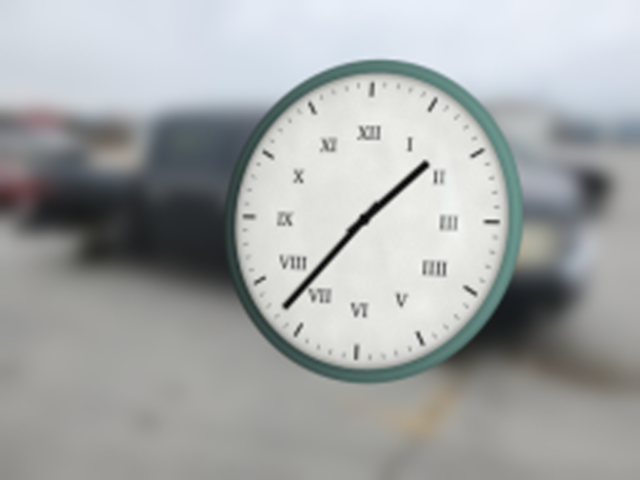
1:37
